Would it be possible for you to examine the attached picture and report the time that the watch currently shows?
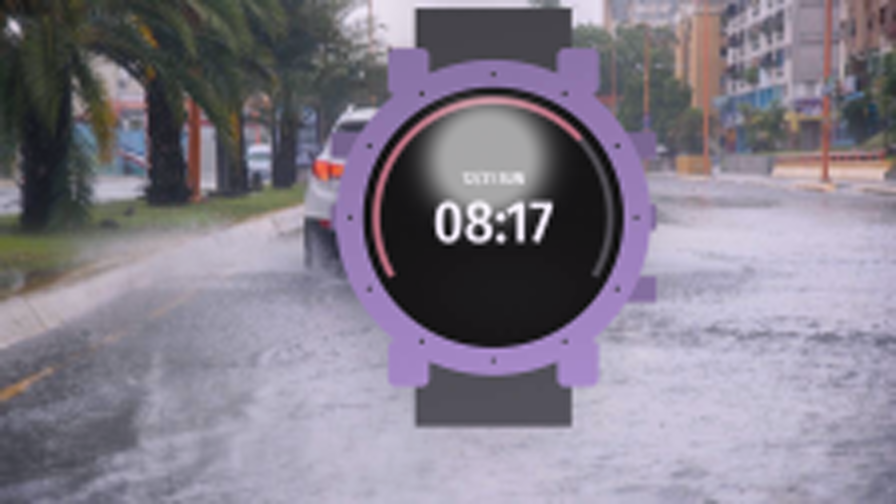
8:17
